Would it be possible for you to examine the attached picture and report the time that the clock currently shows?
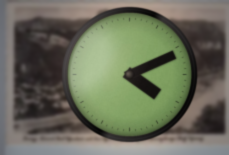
4:11
